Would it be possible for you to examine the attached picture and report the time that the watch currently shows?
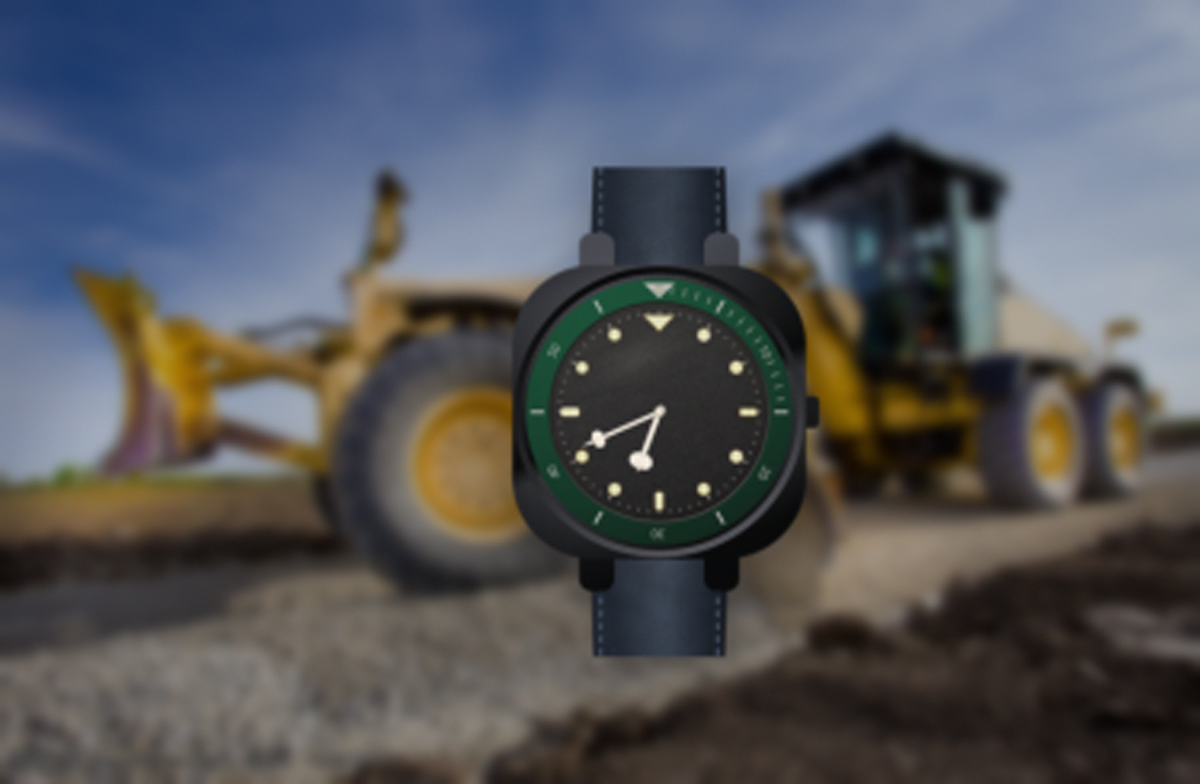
6:41
